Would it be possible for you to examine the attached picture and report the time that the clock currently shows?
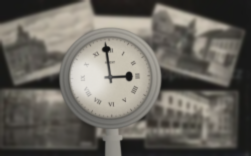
2:59
